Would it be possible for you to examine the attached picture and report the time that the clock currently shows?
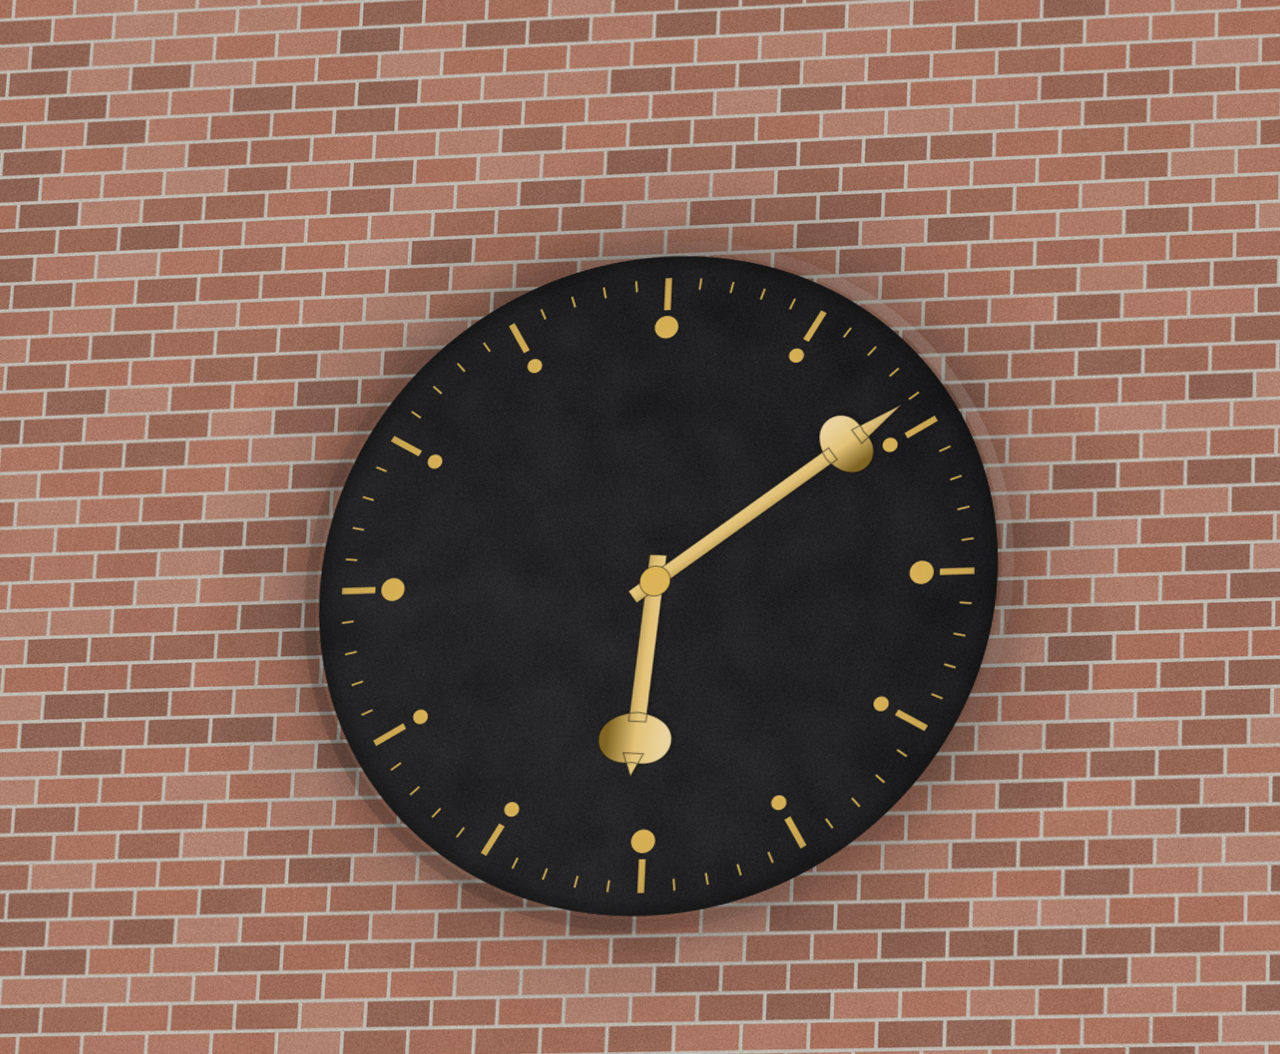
6:09
